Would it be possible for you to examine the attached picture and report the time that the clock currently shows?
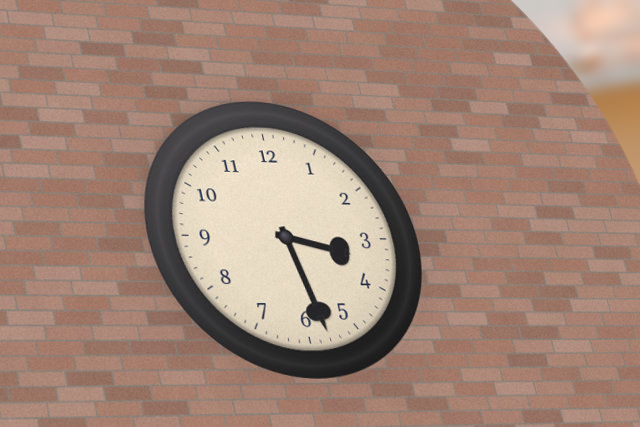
3:28
